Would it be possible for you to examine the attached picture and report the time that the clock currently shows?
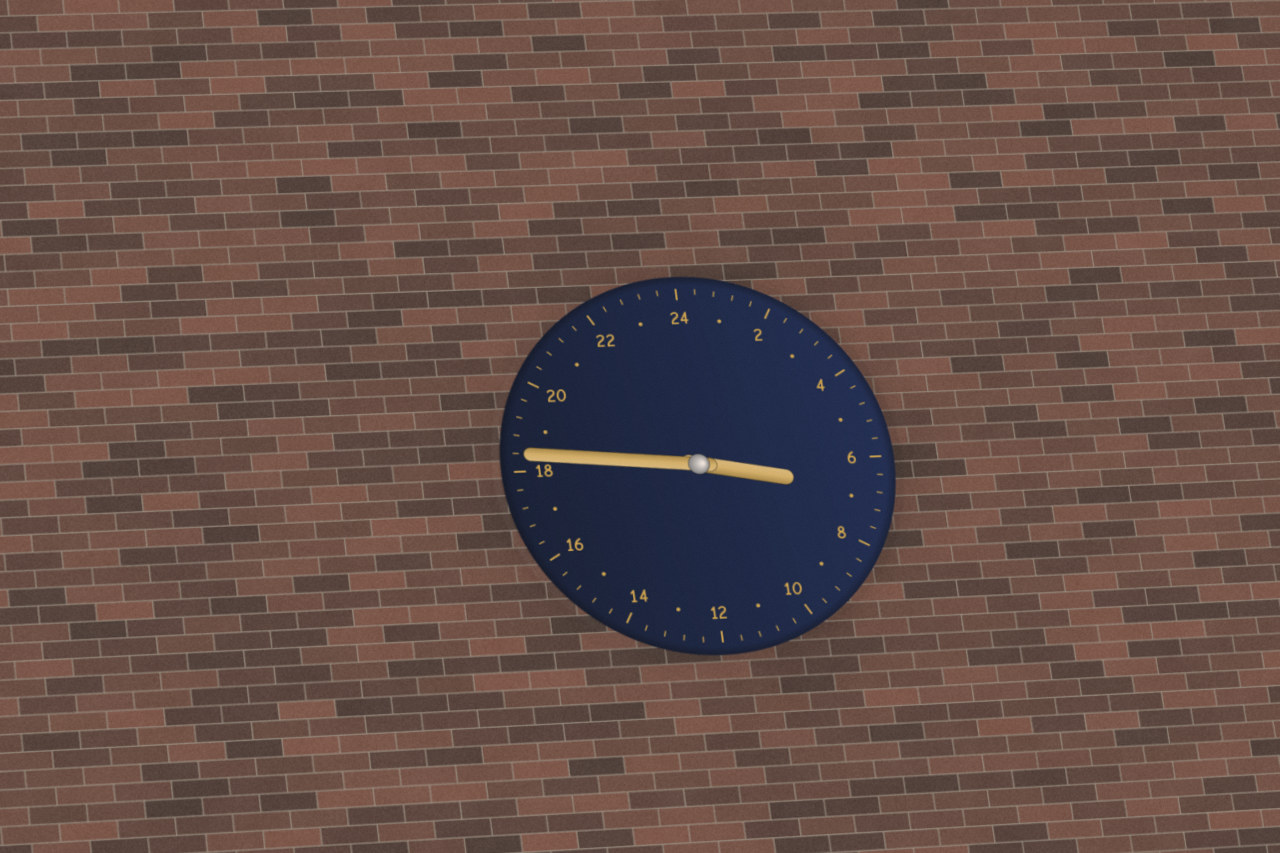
6:46
